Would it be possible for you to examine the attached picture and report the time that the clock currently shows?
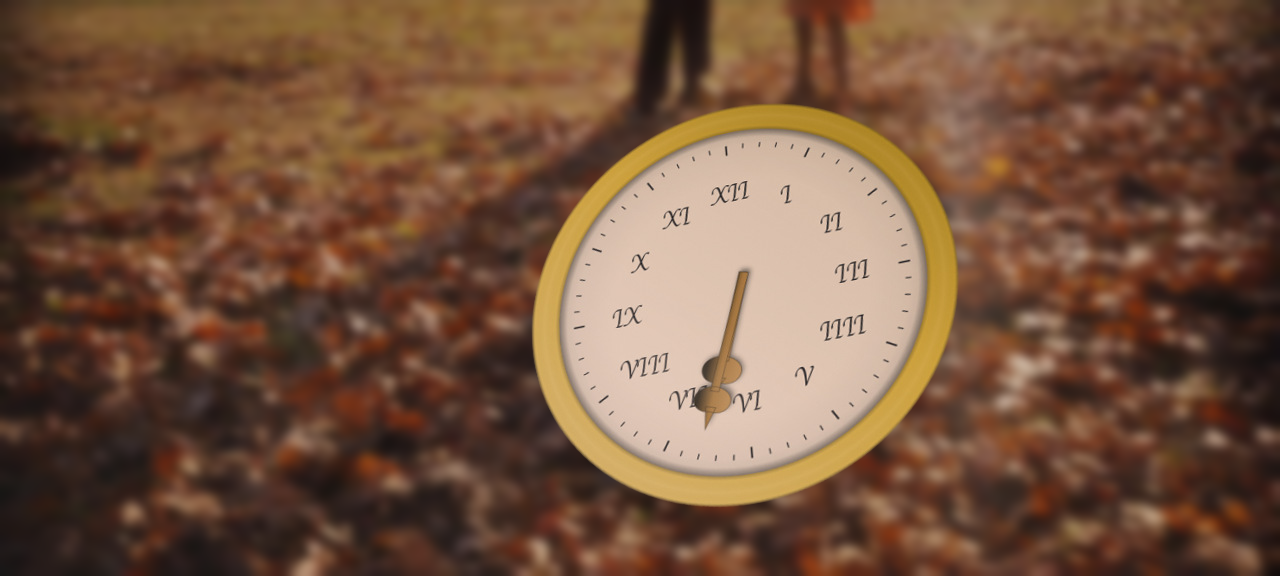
6:33
